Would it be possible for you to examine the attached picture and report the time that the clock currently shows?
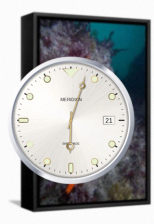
6:03
